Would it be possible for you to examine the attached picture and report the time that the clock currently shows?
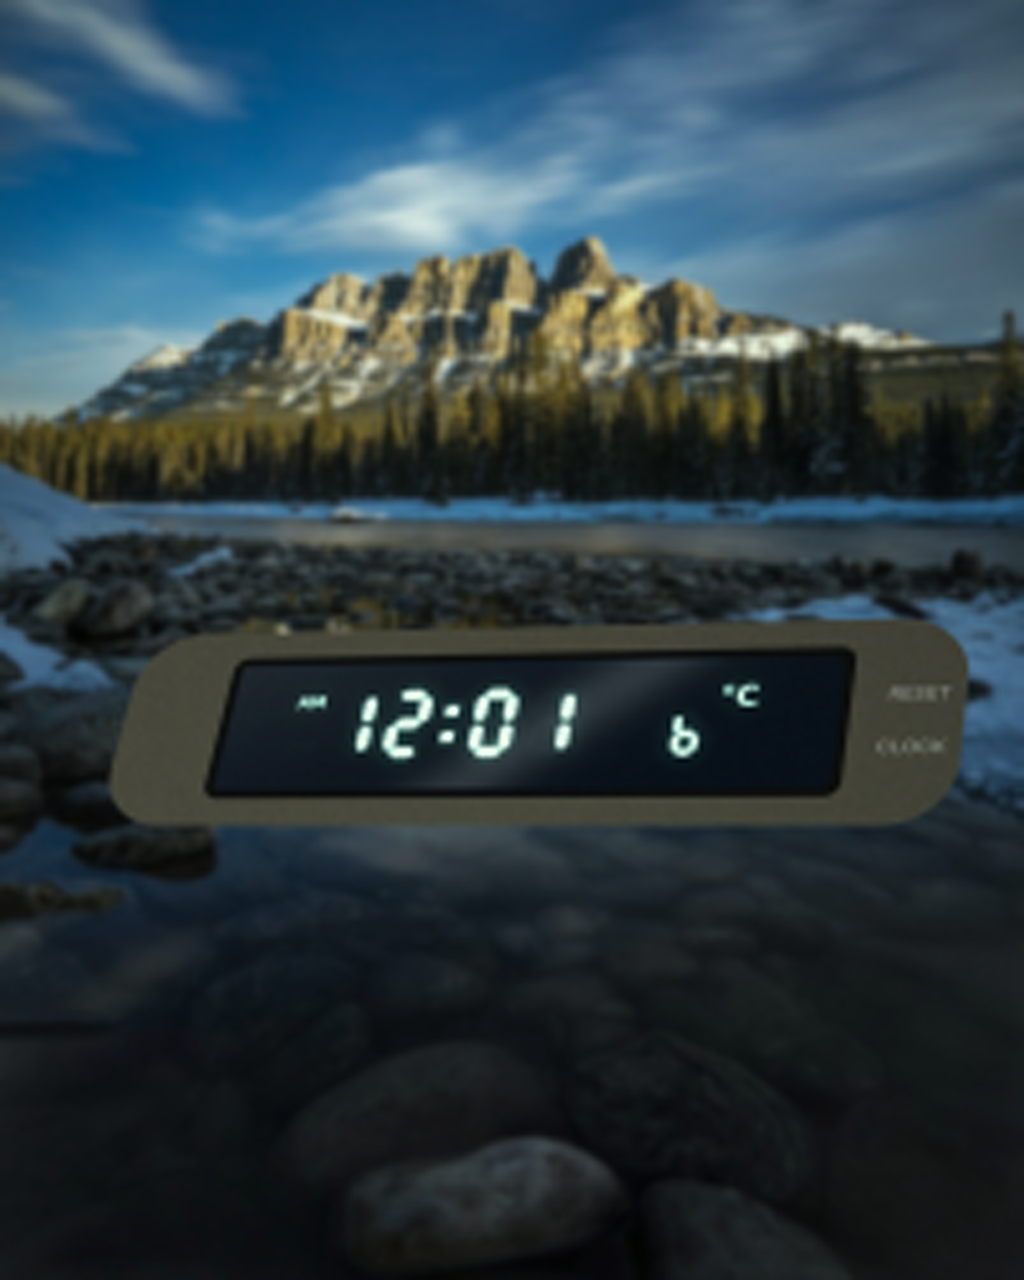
12:01
